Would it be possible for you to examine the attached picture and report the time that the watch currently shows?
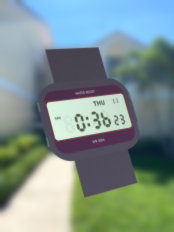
0:36:23
